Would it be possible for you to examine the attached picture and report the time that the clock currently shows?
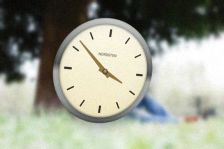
3:52
